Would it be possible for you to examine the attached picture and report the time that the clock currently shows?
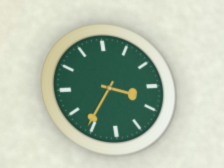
3:36
